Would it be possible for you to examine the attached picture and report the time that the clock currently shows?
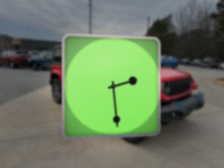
2:29
